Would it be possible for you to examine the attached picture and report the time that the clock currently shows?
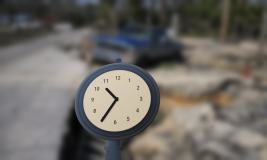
10:35
